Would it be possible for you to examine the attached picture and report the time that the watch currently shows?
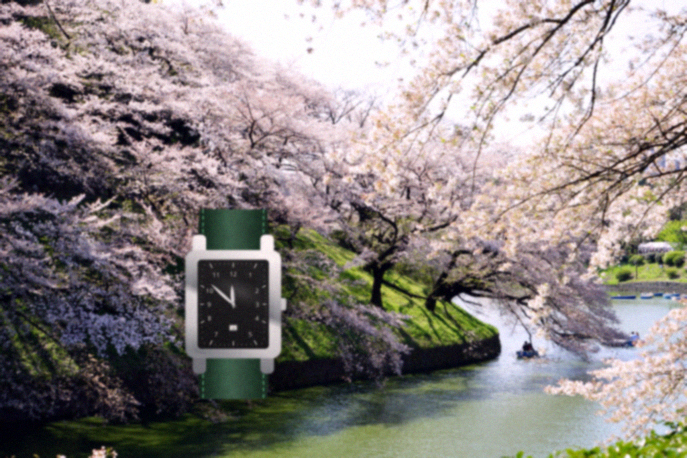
11:52
